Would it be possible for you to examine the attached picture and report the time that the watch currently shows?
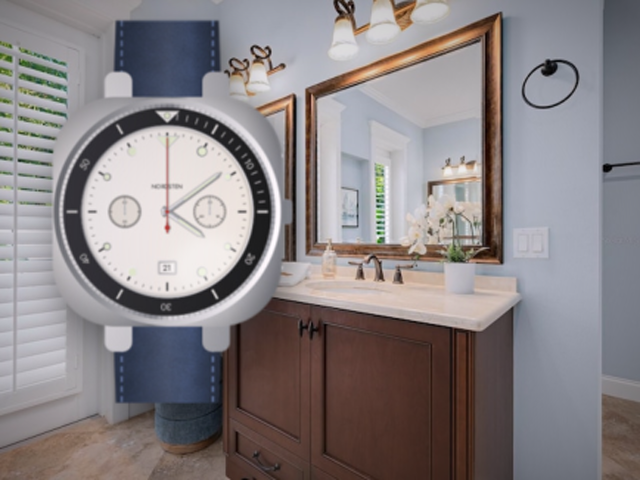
4:09
